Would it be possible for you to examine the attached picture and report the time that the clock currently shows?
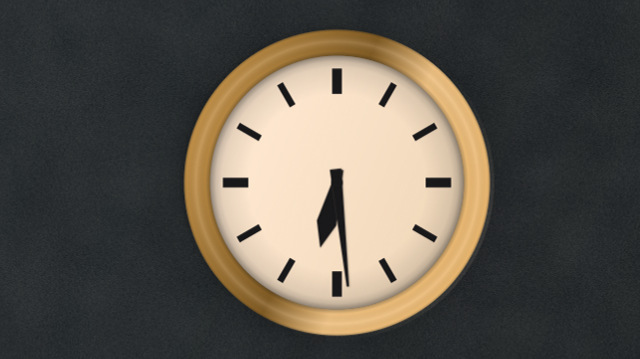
6:29
